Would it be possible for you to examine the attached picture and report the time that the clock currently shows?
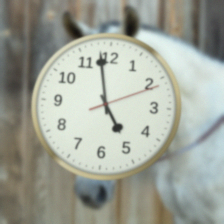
4:58:11
